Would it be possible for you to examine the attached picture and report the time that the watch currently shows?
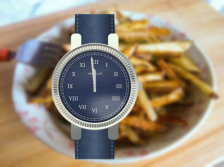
11:59
